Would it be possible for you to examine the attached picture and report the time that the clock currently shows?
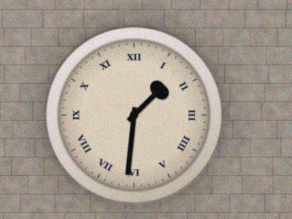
1:31
